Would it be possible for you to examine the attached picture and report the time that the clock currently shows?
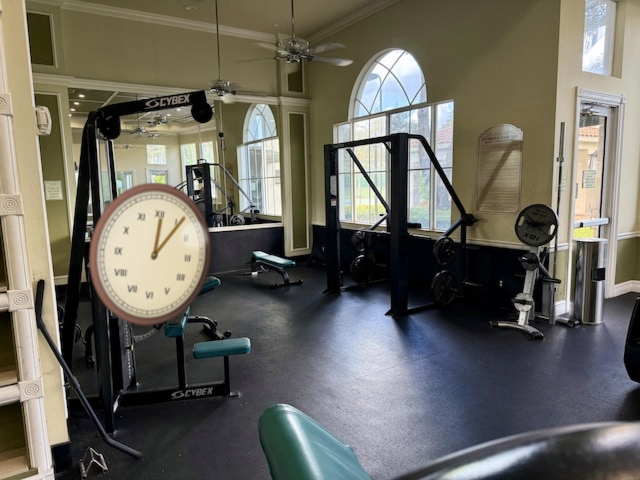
12:06
